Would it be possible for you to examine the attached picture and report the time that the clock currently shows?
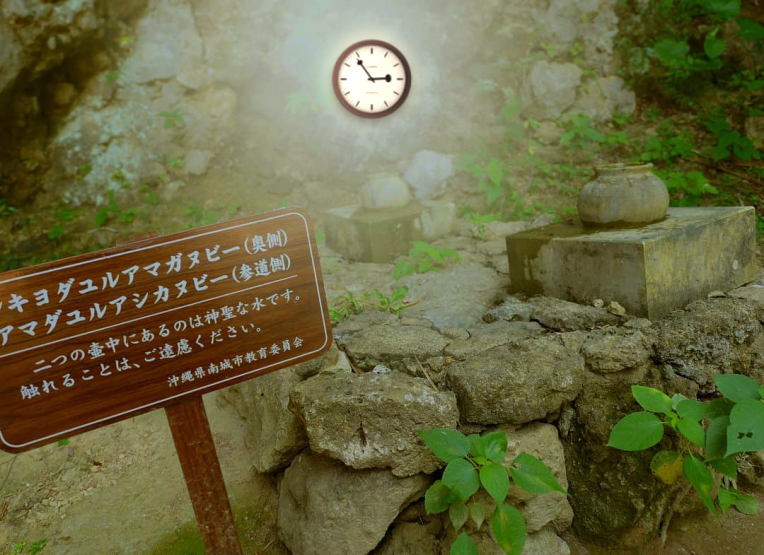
2:54
